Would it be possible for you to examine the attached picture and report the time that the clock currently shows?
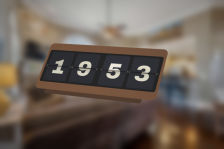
19:53
